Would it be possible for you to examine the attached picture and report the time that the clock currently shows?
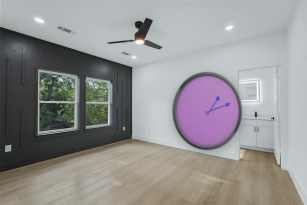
1:12
